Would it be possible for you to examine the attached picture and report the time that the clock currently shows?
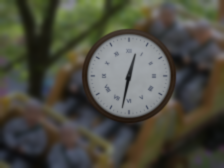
12:32
